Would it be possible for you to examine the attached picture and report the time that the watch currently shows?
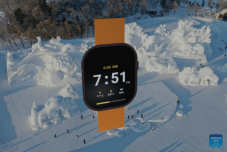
7:51
